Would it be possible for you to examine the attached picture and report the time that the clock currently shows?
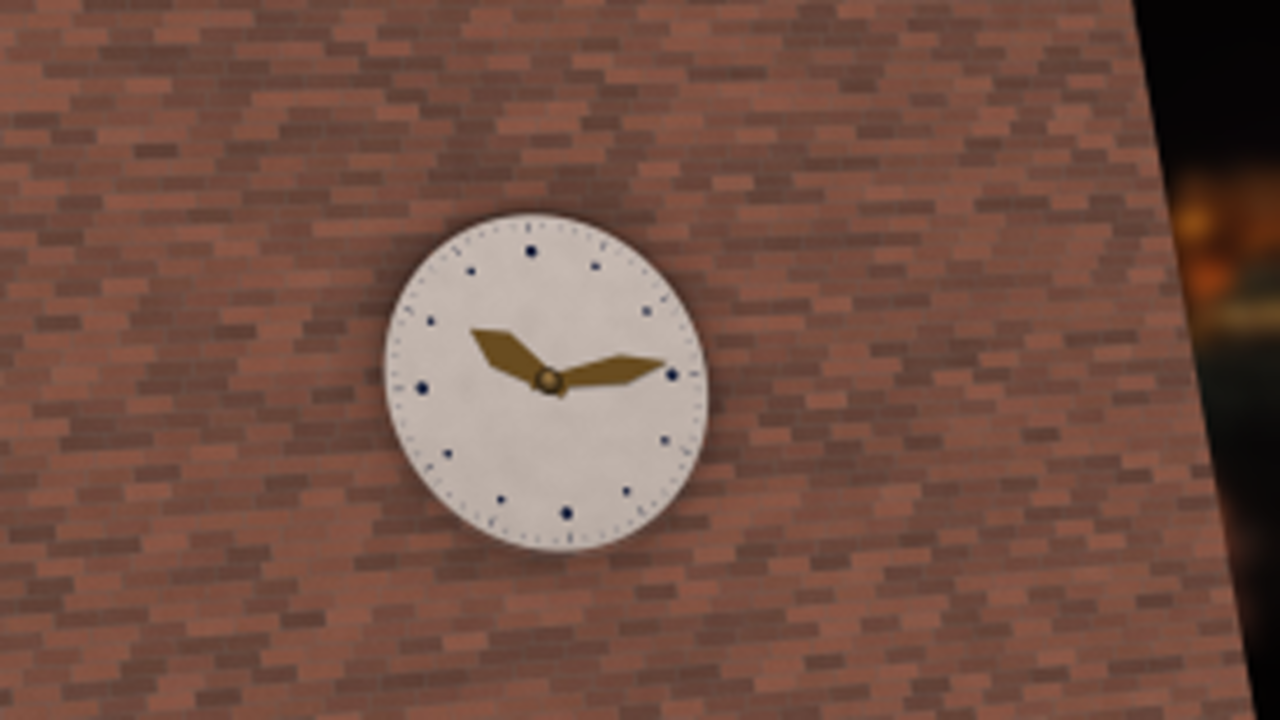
10:14
